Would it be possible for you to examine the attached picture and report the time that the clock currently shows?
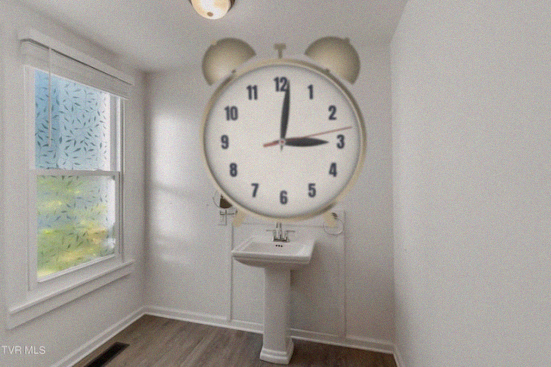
3:01:13
